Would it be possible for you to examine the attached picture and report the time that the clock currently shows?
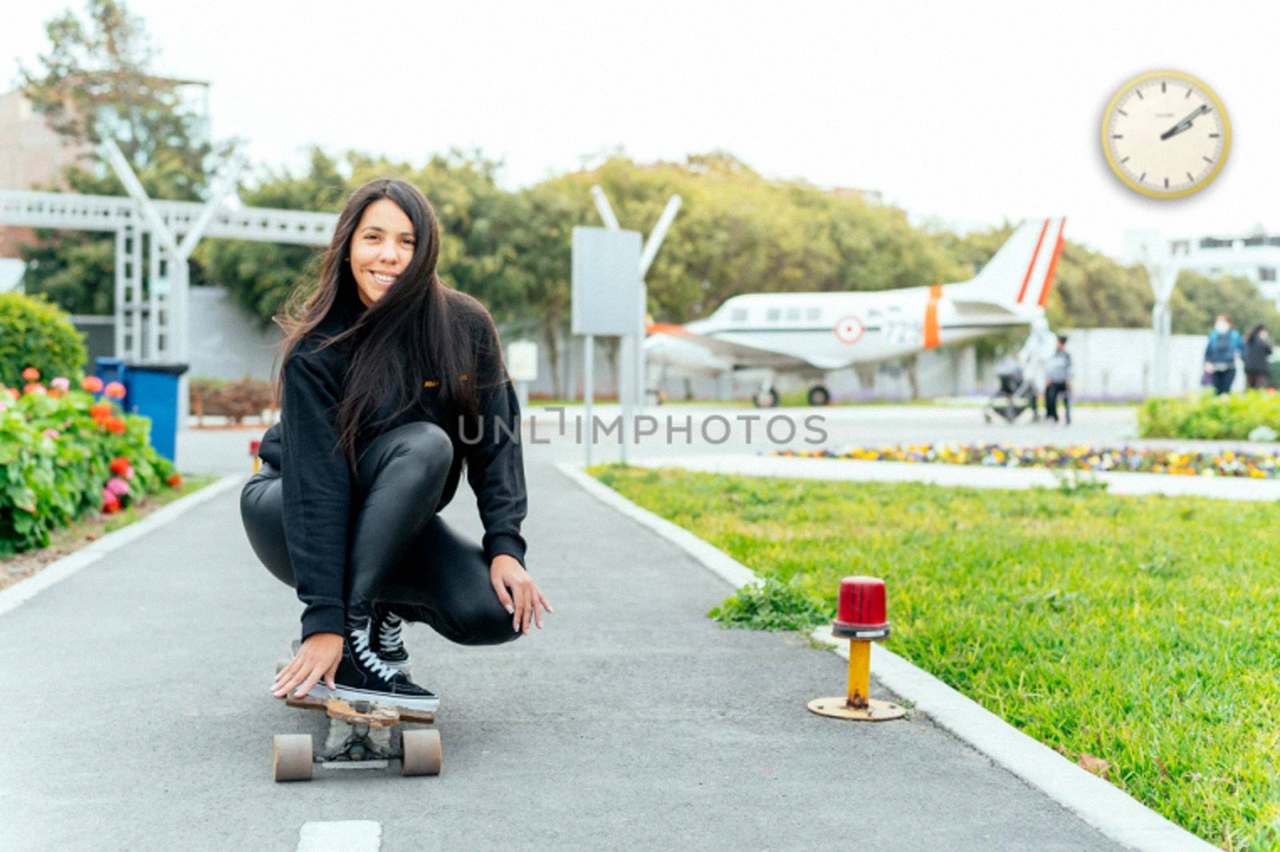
2:09
